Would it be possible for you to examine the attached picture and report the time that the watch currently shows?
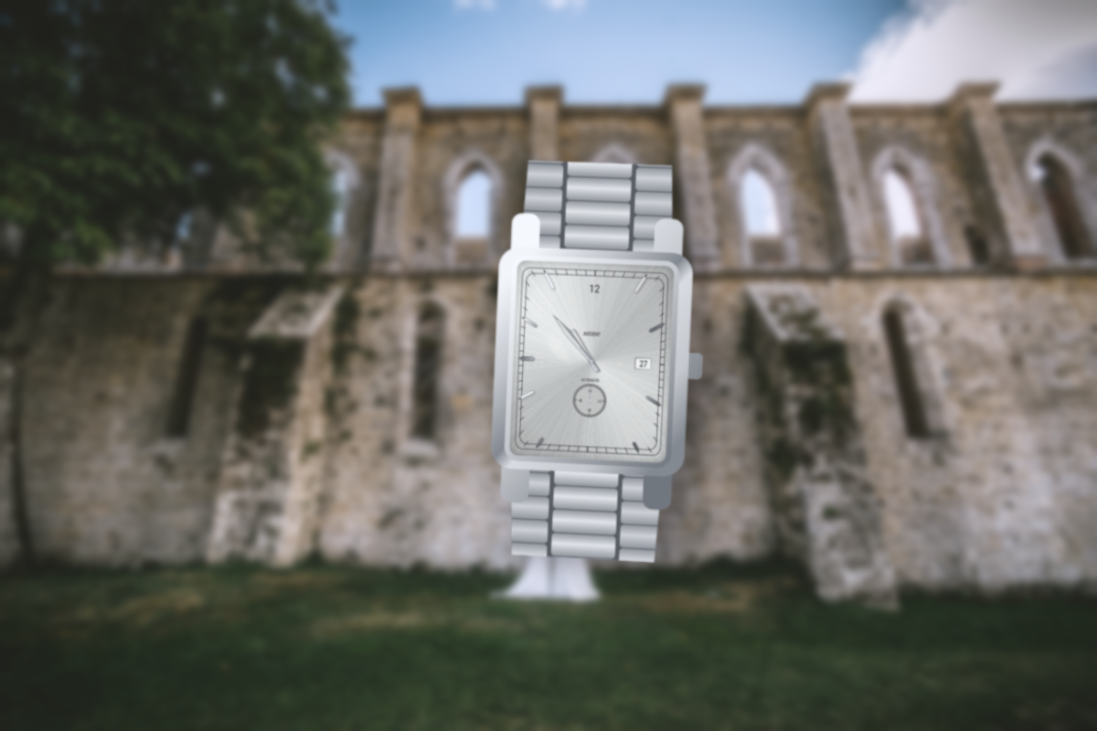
10:53
